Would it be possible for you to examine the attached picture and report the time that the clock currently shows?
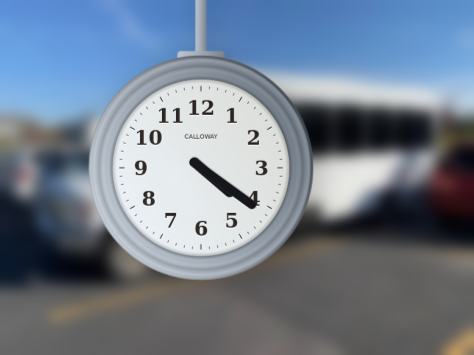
4:21
